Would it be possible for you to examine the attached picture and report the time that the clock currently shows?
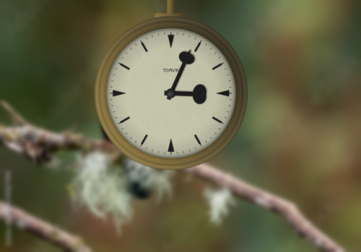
3:04
